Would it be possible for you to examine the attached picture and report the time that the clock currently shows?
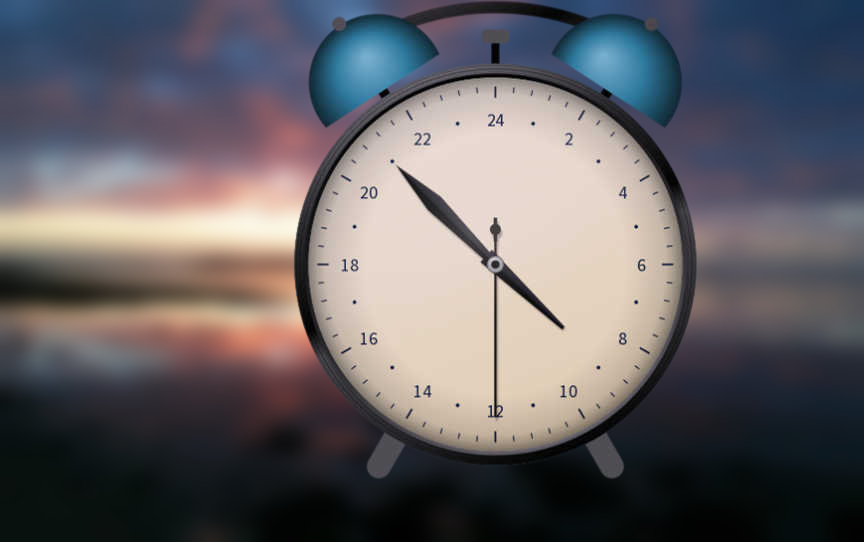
8:52:30
